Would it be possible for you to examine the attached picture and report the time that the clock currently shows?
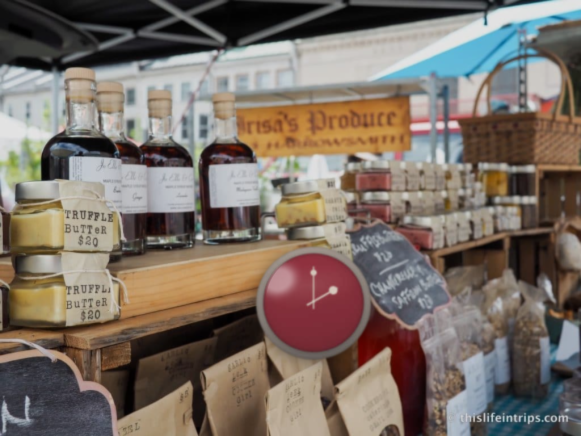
2:00
